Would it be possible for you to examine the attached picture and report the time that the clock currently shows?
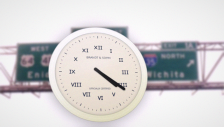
4:21
